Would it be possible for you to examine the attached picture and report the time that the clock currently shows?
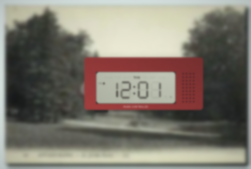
12:01
